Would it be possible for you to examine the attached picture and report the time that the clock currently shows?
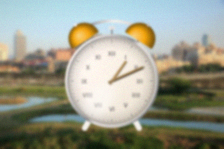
1:11
